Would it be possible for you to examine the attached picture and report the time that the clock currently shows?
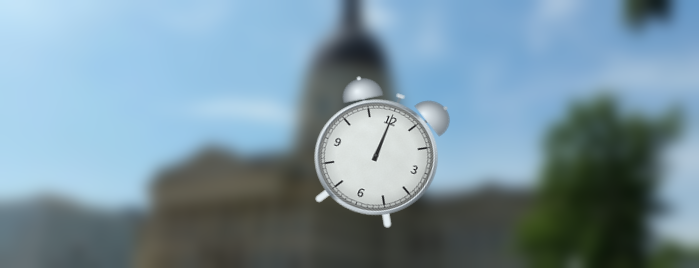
12:00
